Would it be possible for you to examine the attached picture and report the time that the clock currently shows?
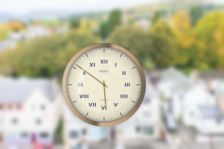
5:51
